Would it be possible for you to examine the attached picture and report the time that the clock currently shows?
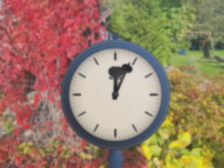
12:04
